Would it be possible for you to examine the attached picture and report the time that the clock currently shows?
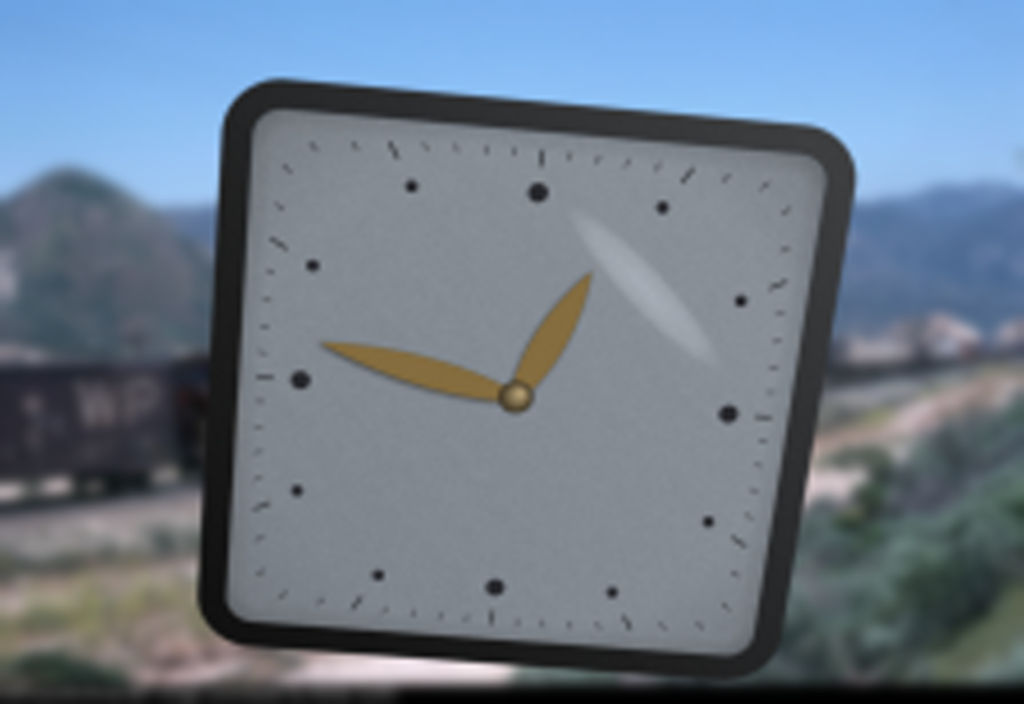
12:47
